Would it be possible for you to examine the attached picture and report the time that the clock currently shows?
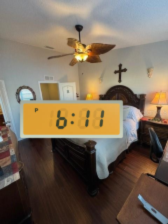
6:11
